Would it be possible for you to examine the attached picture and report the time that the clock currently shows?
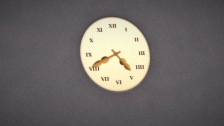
4:41
